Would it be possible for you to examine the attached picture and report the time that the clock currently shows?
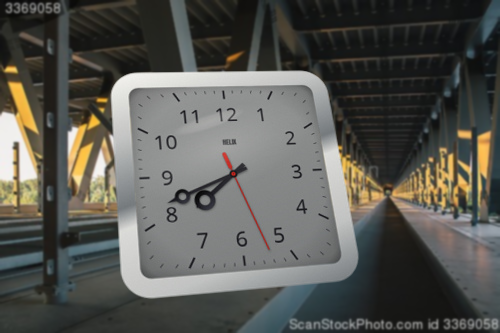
7:41:27
